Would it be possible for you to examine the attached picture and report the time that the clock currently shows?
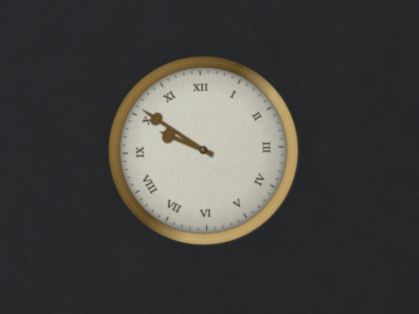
9:51
